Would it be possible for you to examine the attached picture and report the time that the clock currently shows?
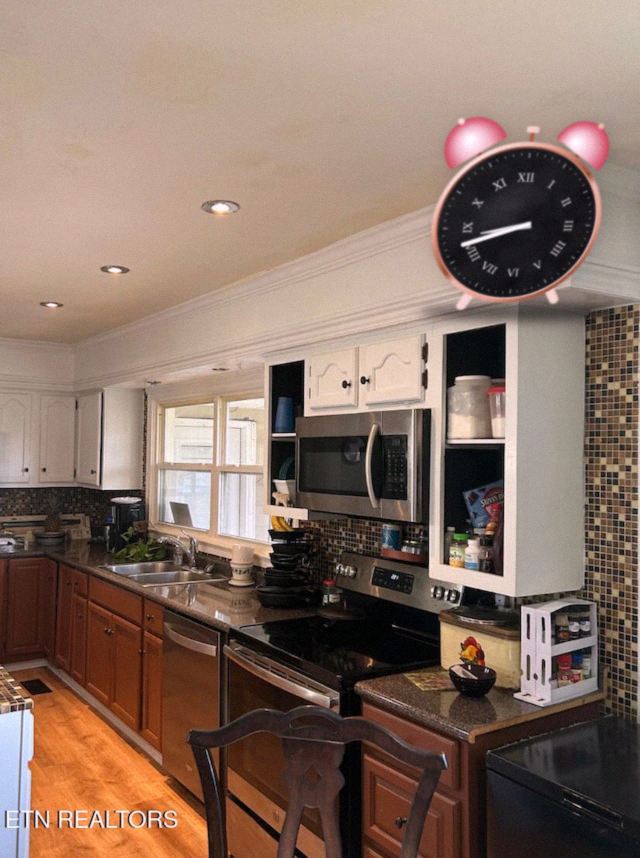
8:42
